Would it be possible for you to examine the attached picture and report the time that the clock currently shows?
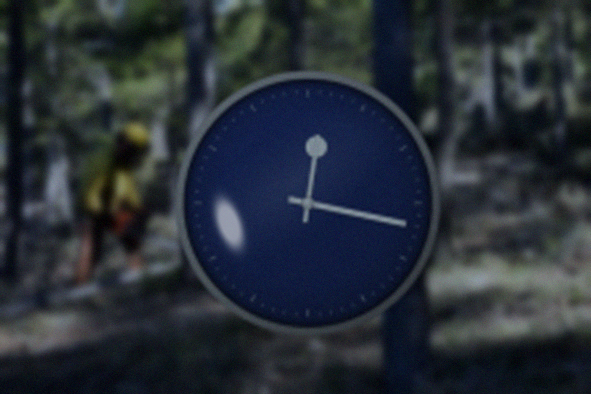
12:17
